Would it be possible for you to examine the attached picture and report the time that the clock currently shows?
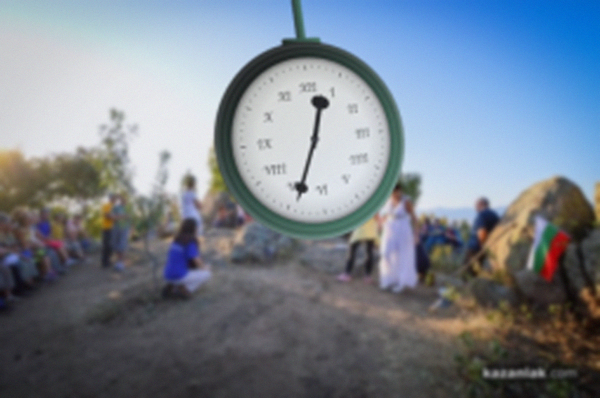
12:34
